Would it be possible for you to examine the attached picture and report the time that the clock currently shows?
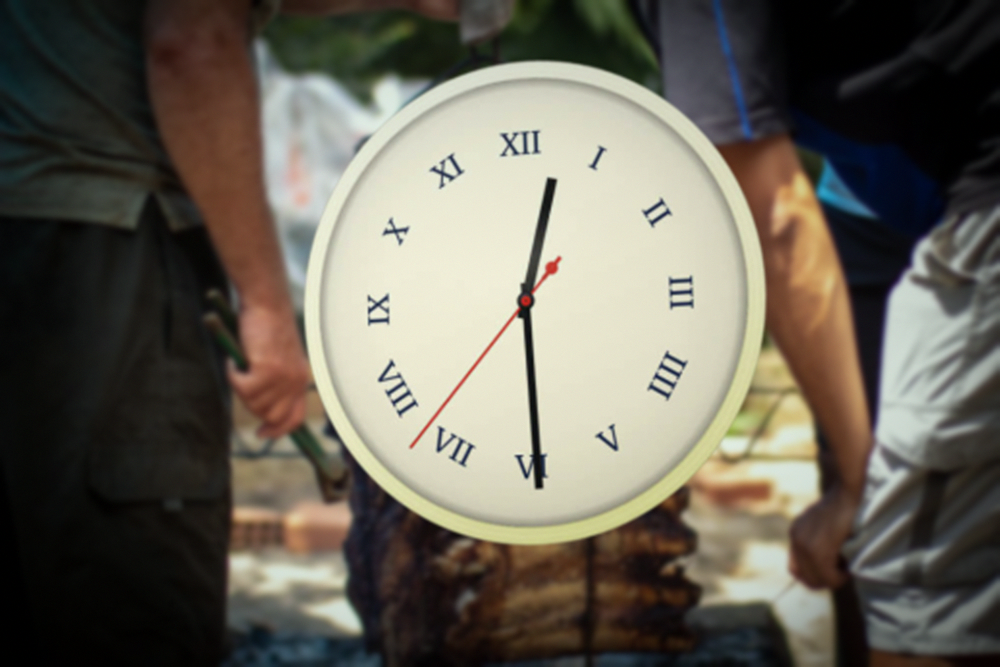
12:29:37
